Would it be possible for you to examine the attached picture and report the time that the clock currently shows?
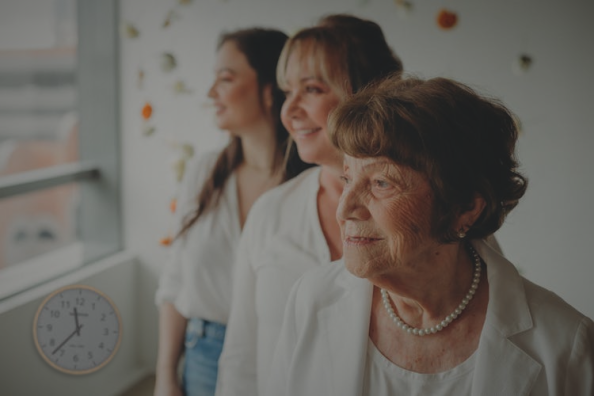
11:37
